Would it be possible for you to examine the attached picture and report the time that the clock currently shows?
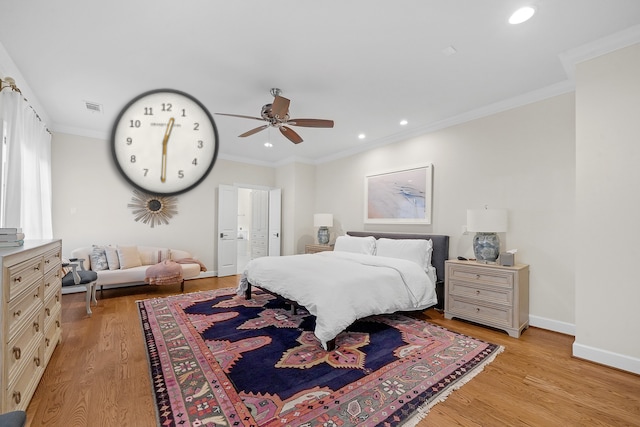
12:30
